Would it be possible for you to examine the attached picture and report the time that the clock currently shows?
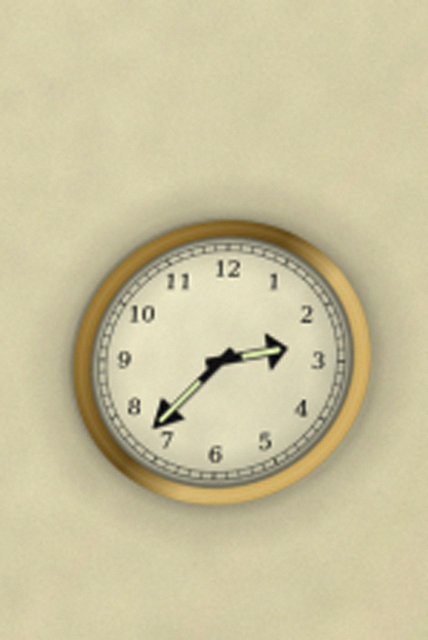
2:37
